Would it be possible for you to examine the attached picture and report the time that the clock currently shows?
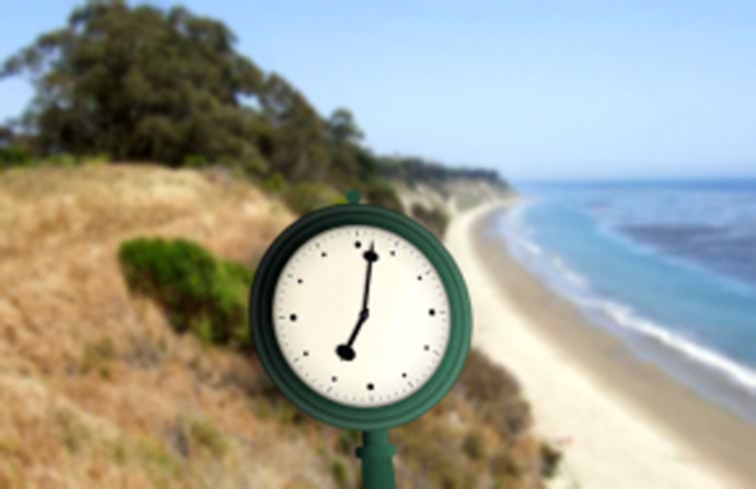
7:02
